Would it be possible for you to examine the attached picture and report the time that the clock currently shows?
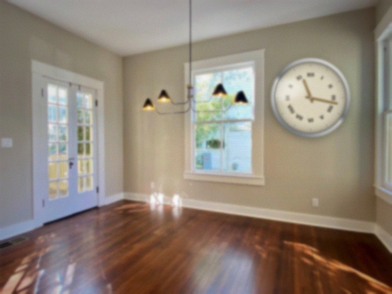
11:17
